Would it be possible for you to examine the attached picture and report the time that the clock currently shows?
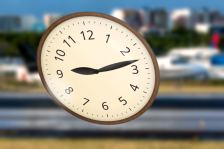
9:13
